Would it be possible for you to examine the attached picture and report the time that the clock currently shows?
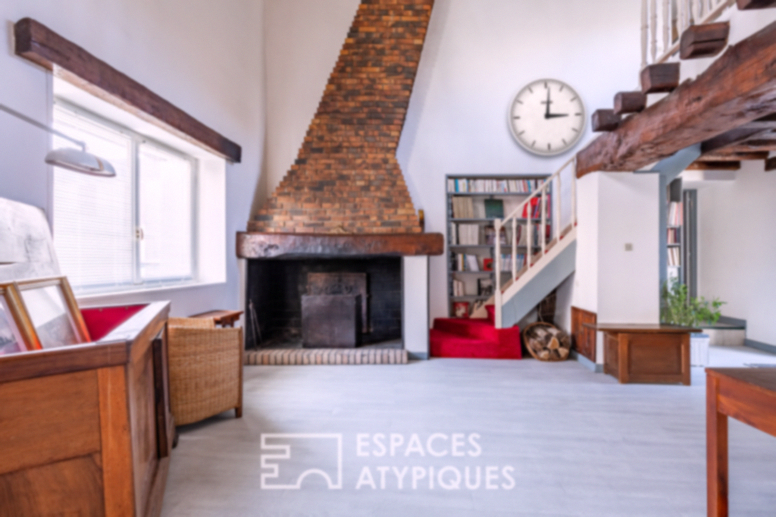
3:01
